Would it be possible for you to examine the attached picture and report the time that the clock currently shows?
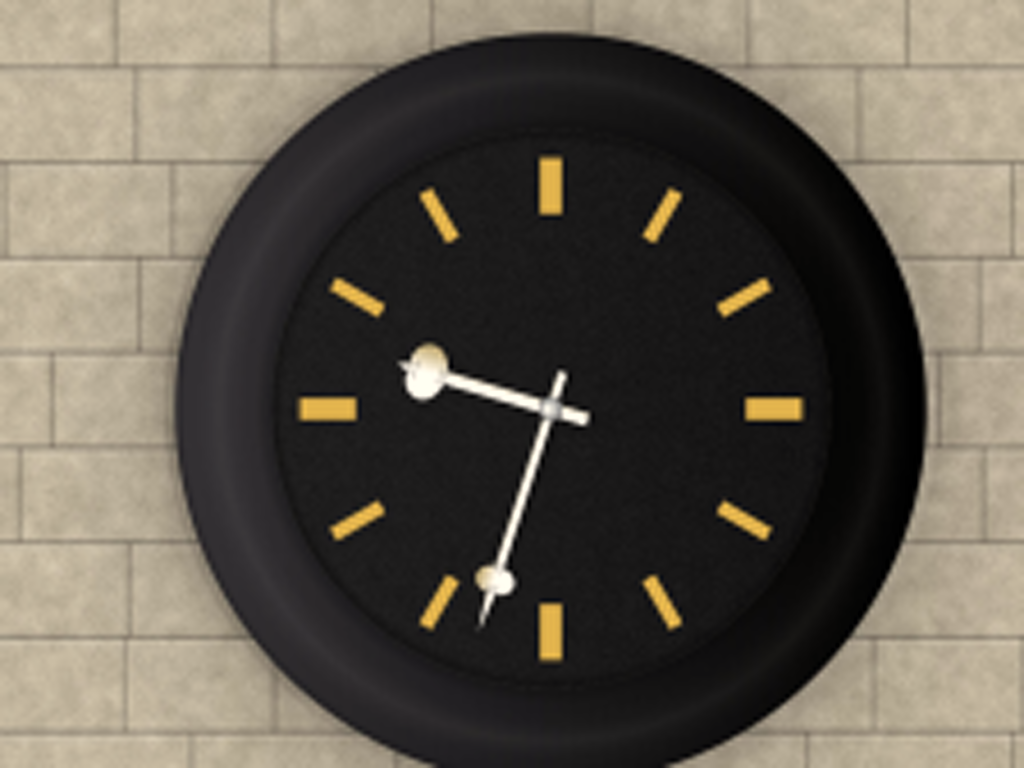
9:33
